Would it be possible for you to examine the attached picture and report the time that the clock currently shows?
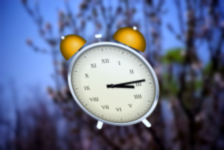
3:14
